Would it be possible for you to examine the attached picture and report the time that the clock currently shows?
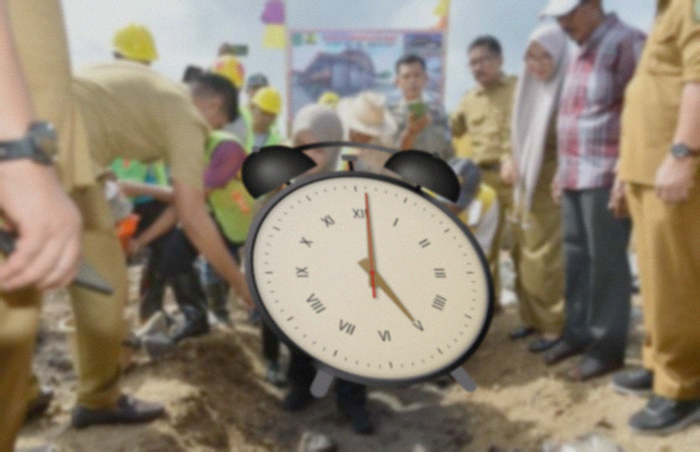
5:01:01
